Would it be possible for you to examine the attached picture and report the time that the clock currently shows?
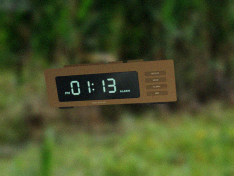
1:13
